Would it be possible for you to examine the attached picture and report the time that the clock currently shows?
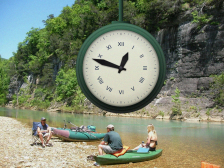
12:48
